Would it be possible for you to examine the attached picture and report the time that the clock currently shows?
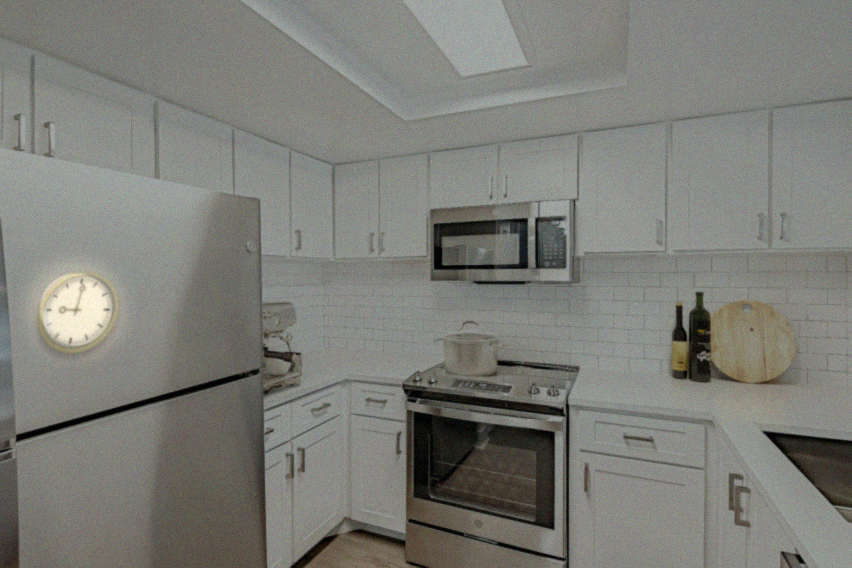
9:01
